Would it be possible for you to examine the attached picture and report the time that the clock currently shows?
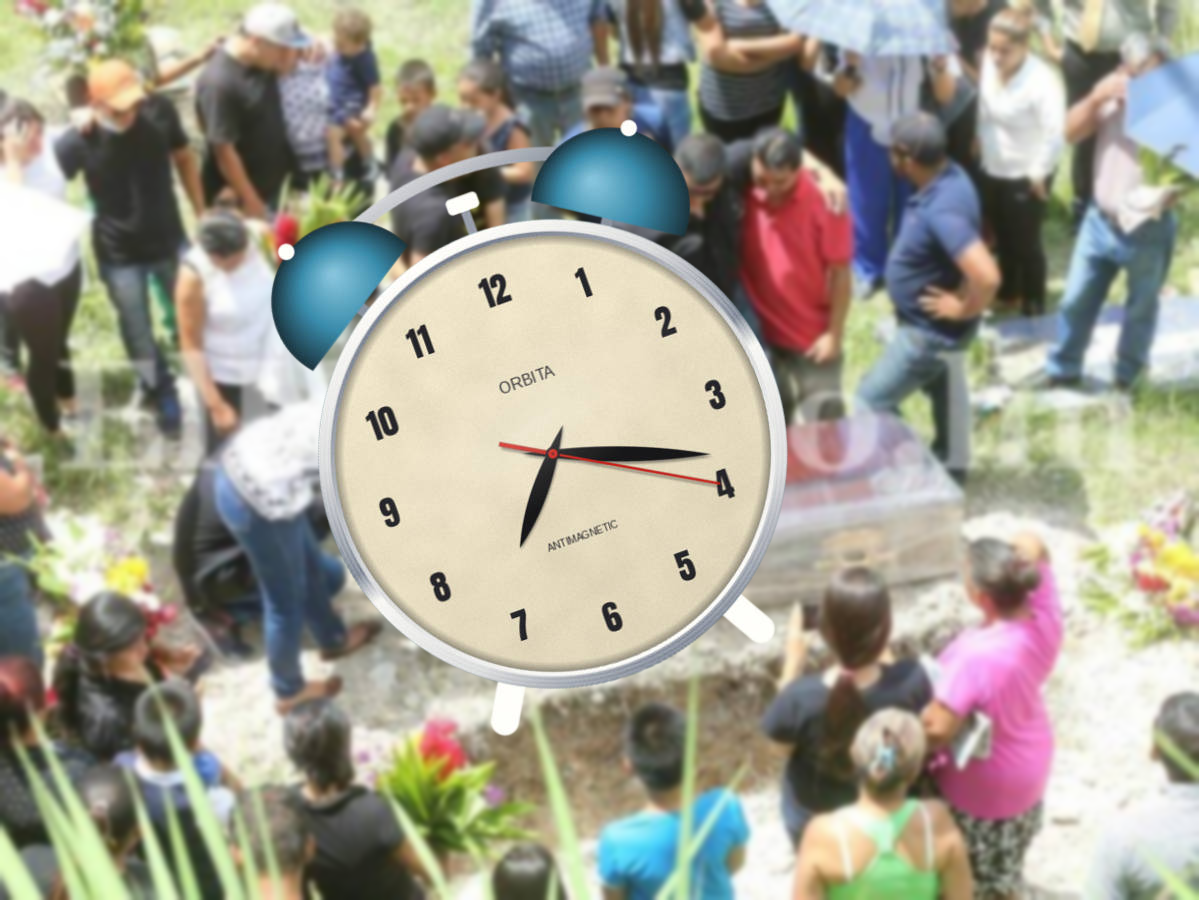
7:18:20
